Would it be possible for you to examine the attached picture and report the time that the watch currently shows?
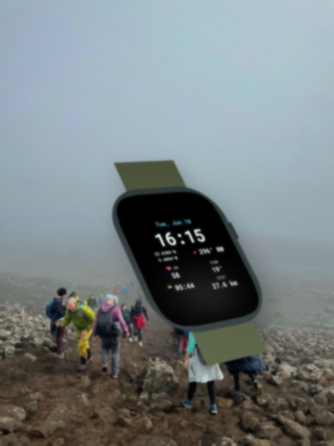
16:15
